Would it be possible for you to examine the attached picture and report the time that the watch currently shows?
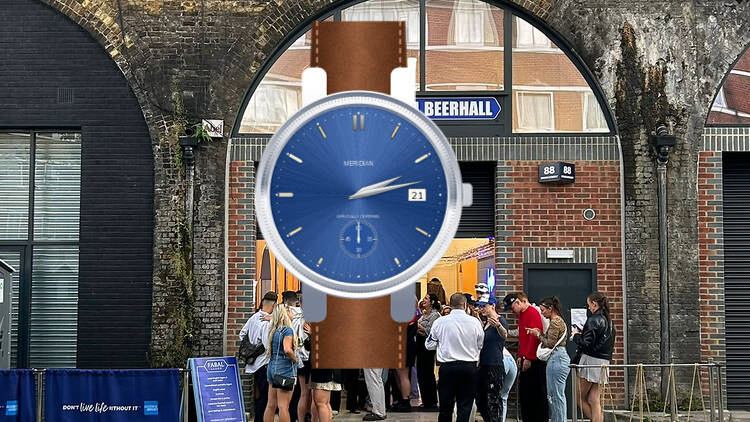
2:13
